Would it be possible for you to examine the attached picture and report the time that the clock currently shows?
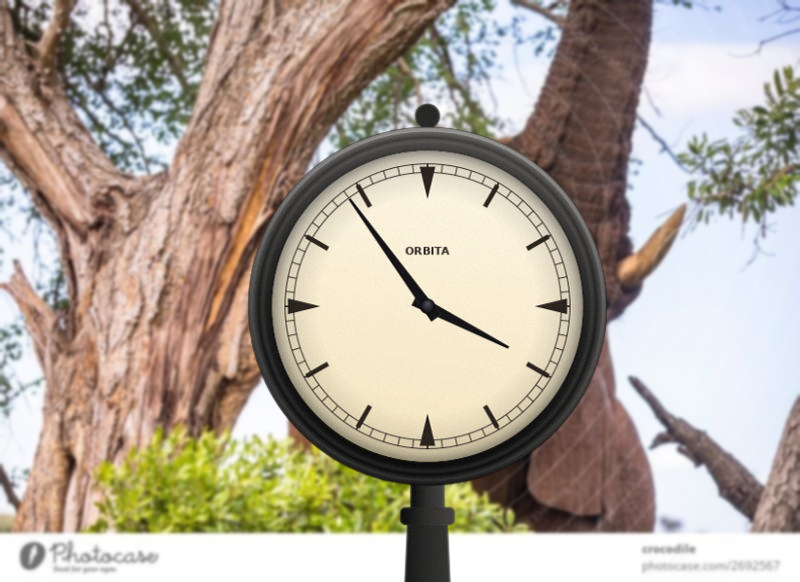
3:54
